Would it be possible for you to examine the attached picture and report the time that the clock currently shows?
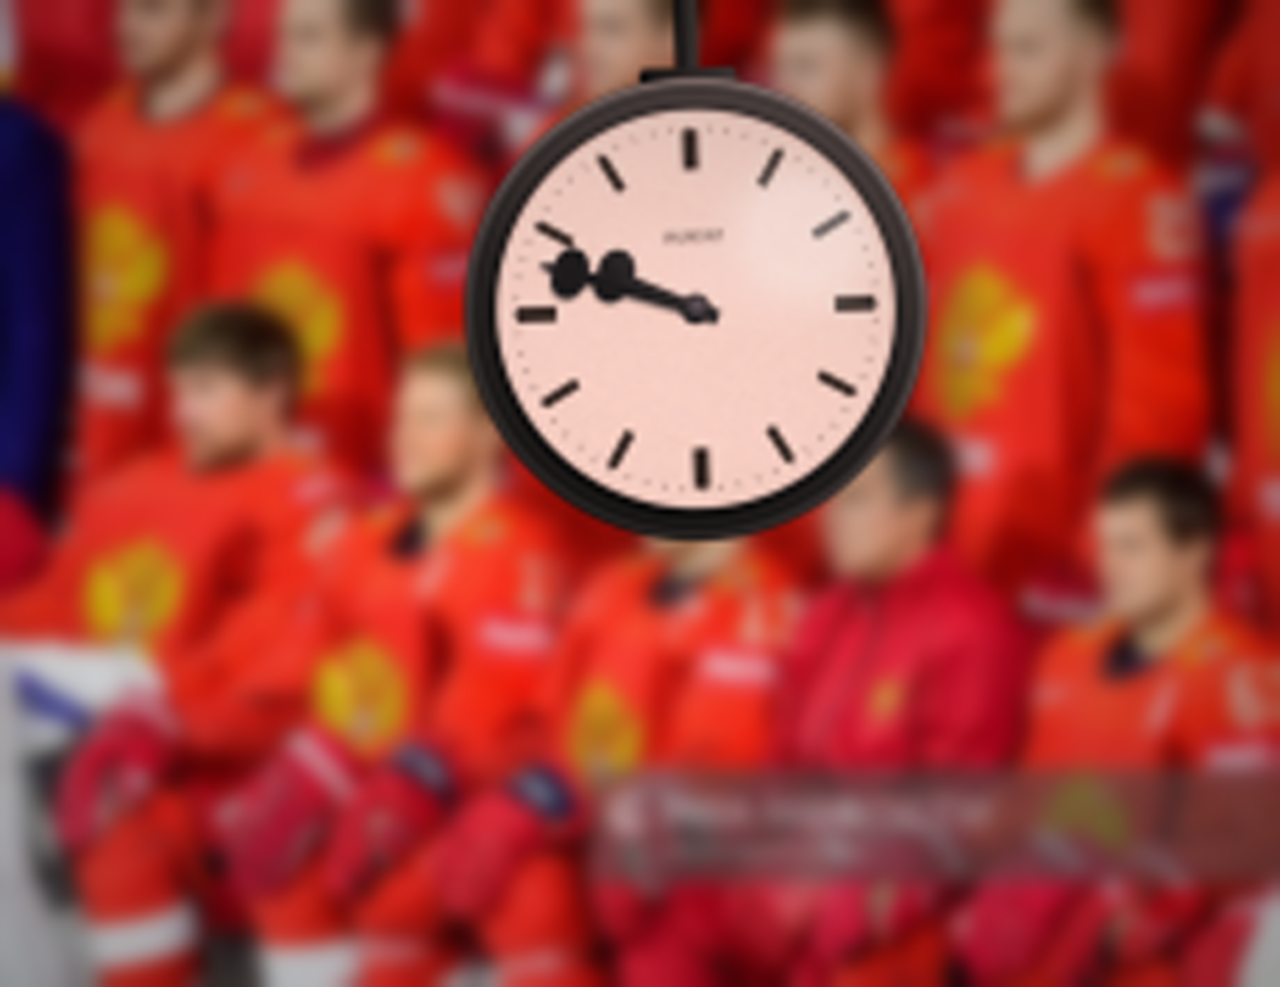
9:48
